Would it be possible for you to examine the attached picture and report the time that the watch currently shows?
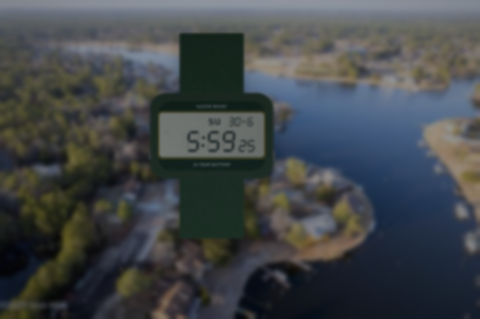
5:59:25
